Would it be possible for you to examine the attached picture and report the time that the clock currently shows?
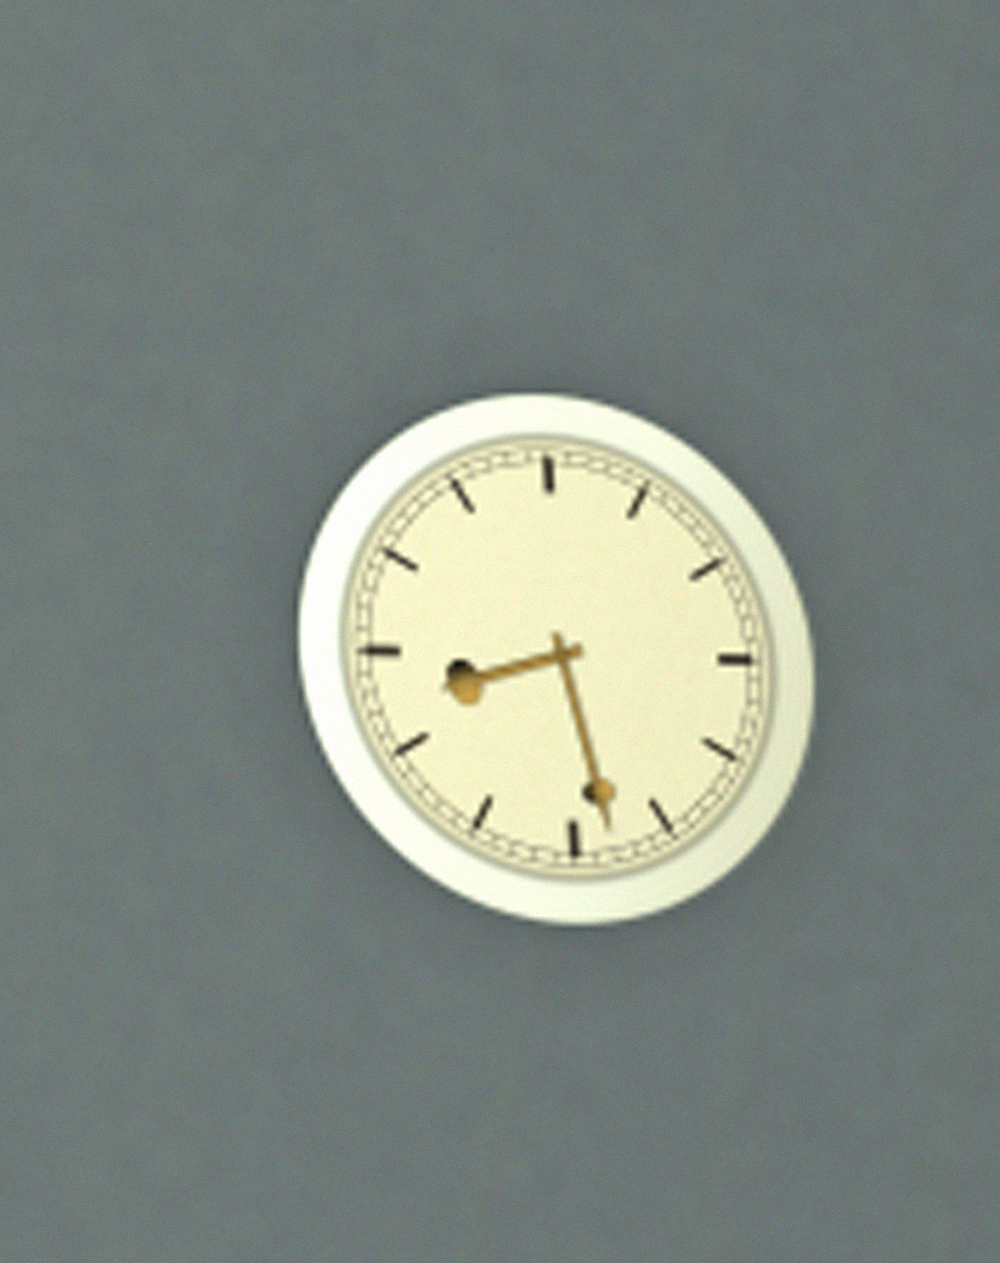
8:28
